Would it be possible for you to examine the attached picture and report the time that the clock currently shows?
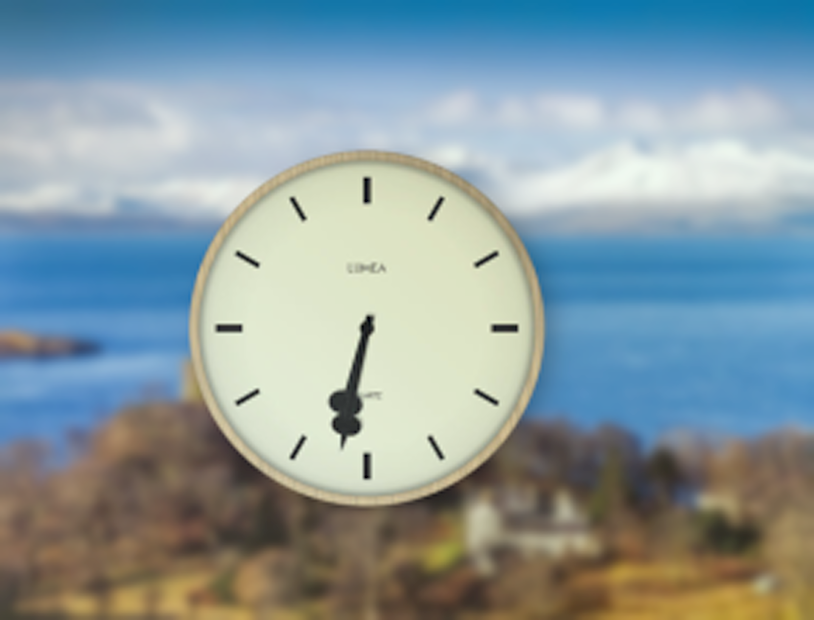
6:32
